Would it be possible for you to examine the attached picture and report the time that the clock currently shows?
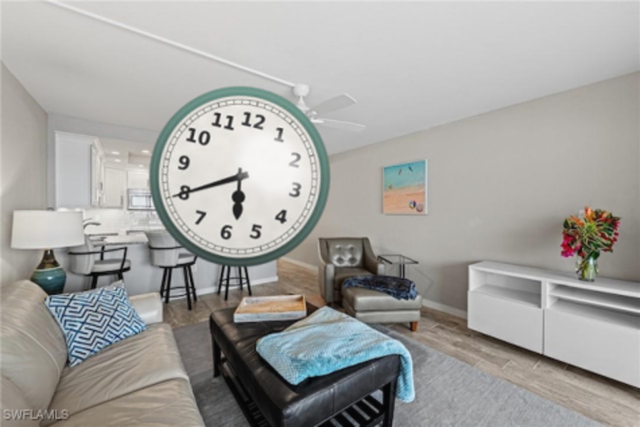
5:40
